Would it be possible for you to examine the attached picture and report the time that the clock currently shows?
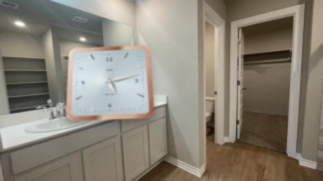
5:13
